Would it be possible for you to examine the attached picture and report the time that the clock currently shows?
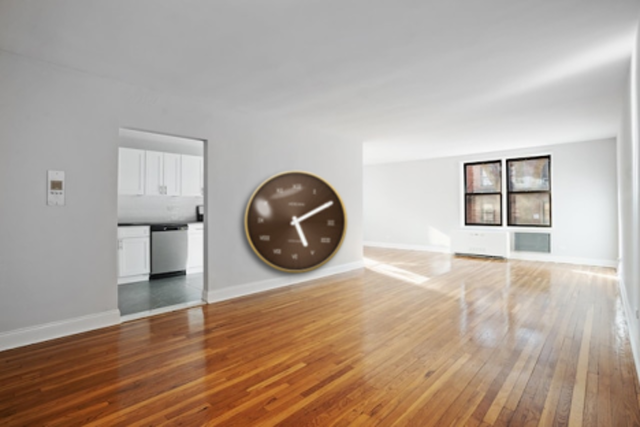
5:10
